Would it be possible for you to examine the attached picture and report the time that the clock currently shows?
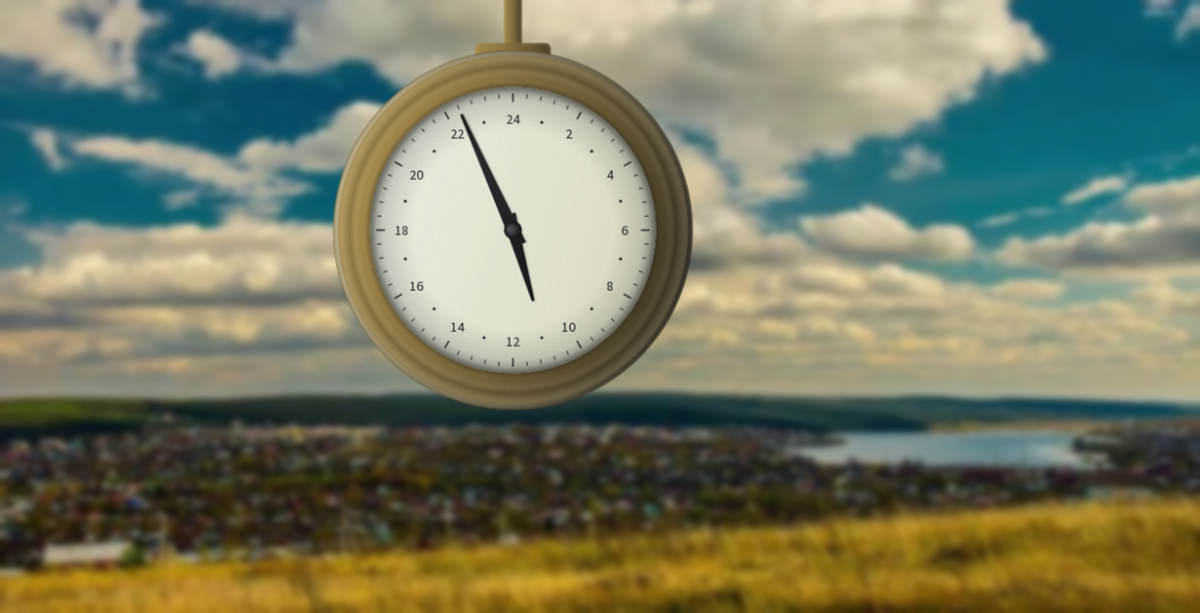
10:56
